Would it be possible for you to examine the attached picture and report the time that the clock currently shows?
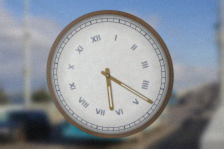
6:23
